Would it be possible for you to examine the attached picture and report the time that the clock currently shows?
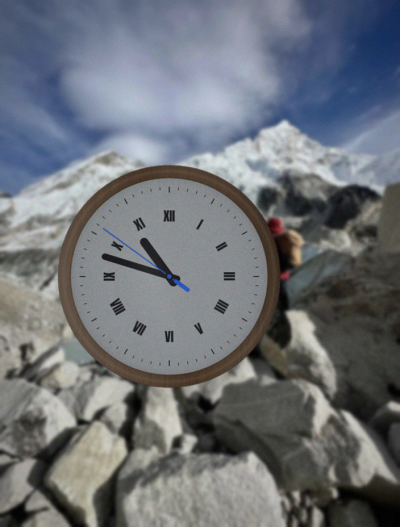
10:47:51
